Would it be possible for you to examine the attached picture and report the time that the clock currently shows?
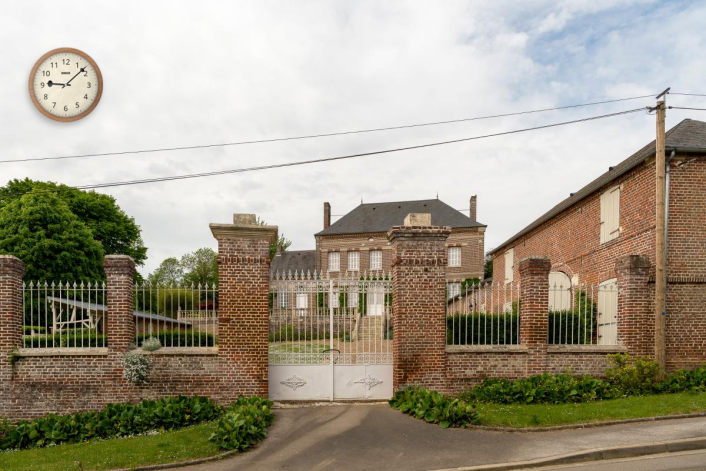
9:08
